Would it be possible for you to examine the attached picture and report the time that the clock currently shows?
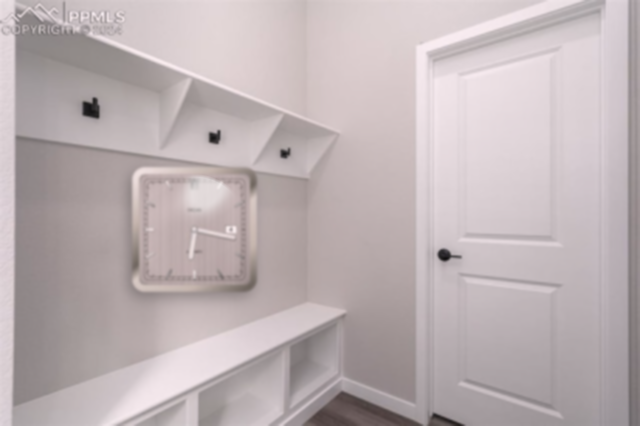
6:17
